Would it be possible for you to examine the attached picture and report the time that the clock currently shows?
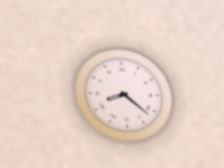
8:22
